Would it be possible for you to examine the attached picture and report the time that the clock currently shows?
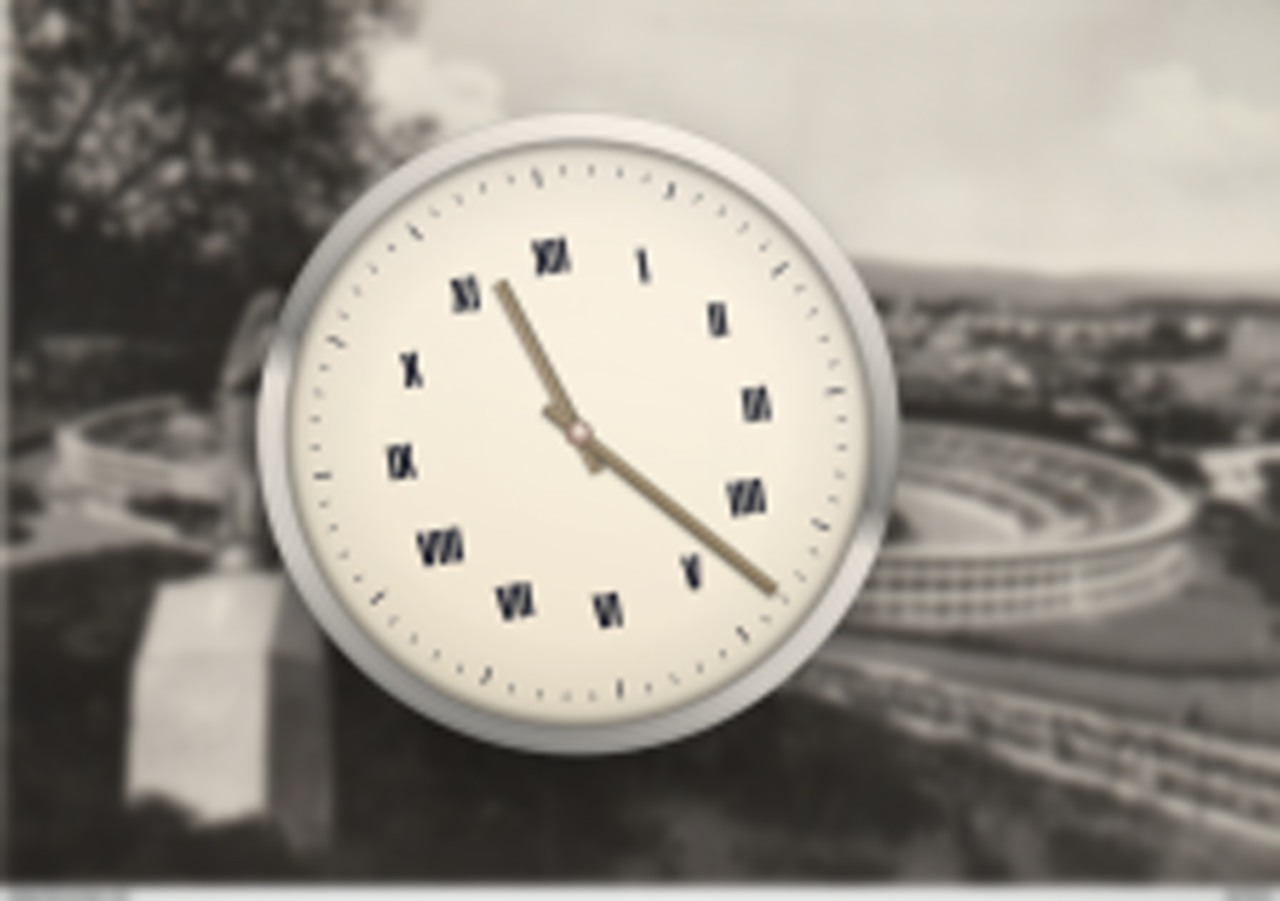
11:23
